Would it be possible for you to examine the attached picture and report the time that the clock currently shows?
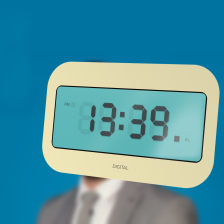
13:39
